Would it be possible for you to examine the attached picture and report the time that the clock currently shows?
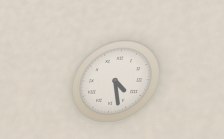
4:27
